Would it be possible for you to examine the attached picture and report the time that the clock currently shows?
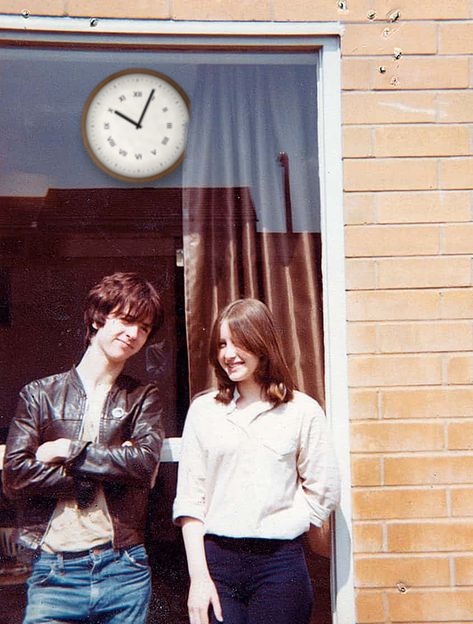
10:04
